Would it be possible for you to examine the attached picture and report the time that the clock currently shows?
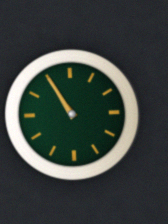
10:55
